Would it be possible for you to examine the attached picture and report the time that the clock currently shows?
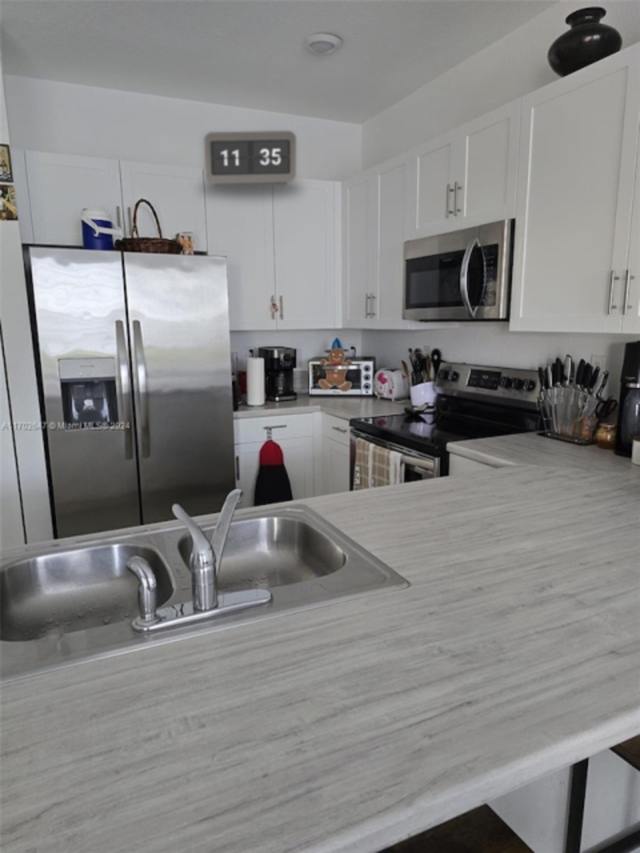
11:35
